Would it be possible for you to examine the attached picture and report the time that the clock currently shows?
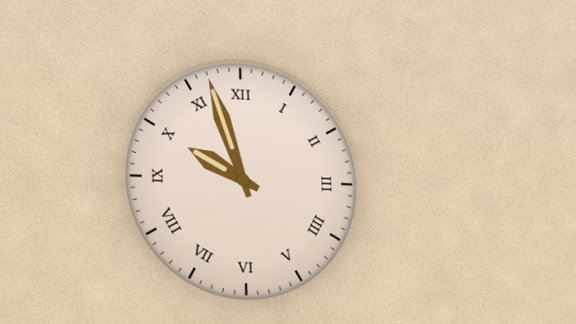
9:57
